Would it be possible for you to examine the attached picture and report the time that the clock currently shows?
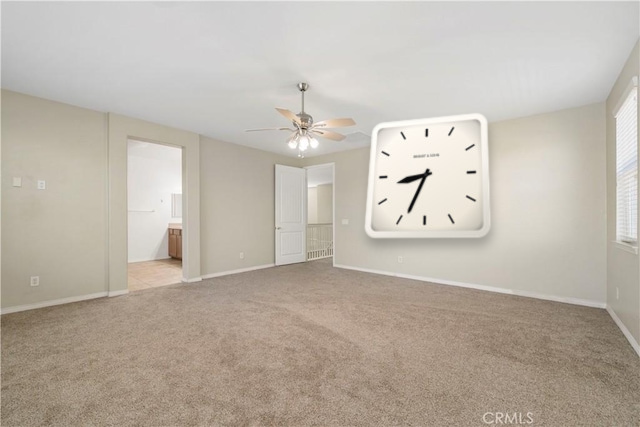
8:34
